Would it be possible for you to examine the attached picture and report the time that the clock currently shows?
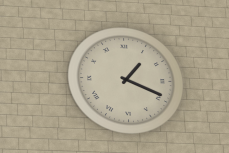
1:19
